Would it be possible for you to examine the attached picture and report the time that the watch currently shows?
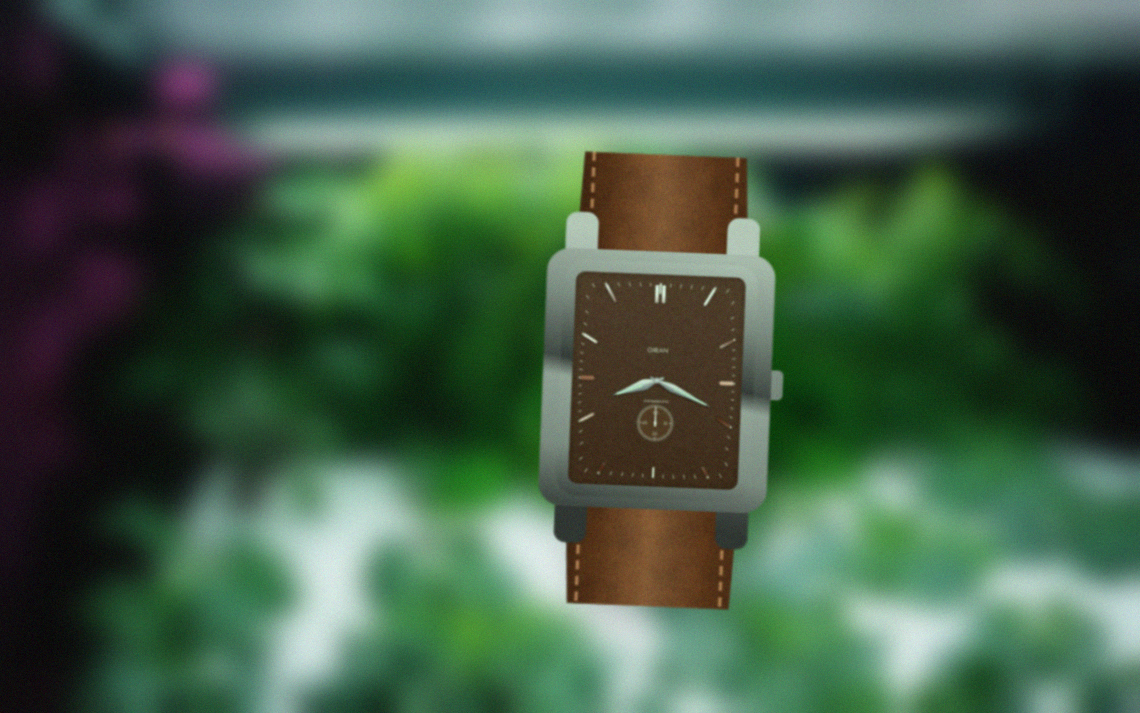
8:19
